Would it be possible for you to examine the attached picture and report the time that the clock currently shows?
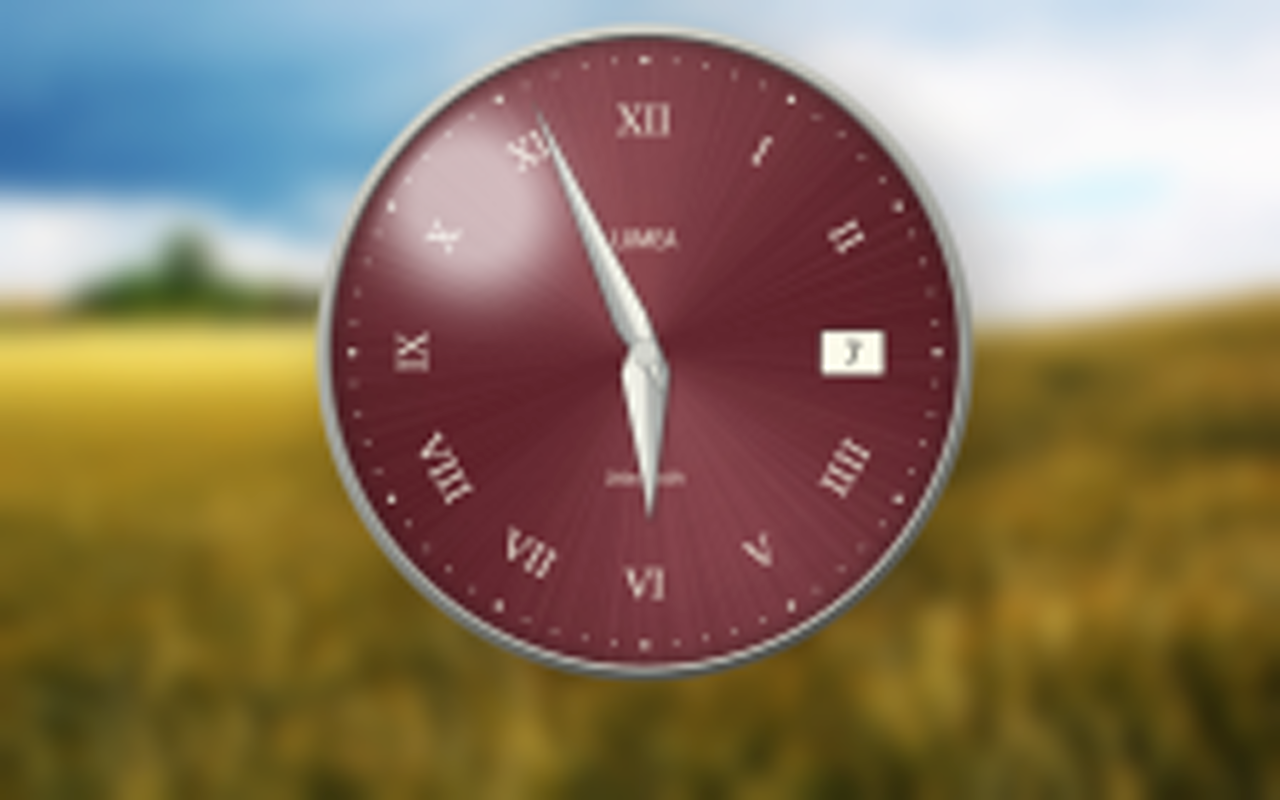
5:56
